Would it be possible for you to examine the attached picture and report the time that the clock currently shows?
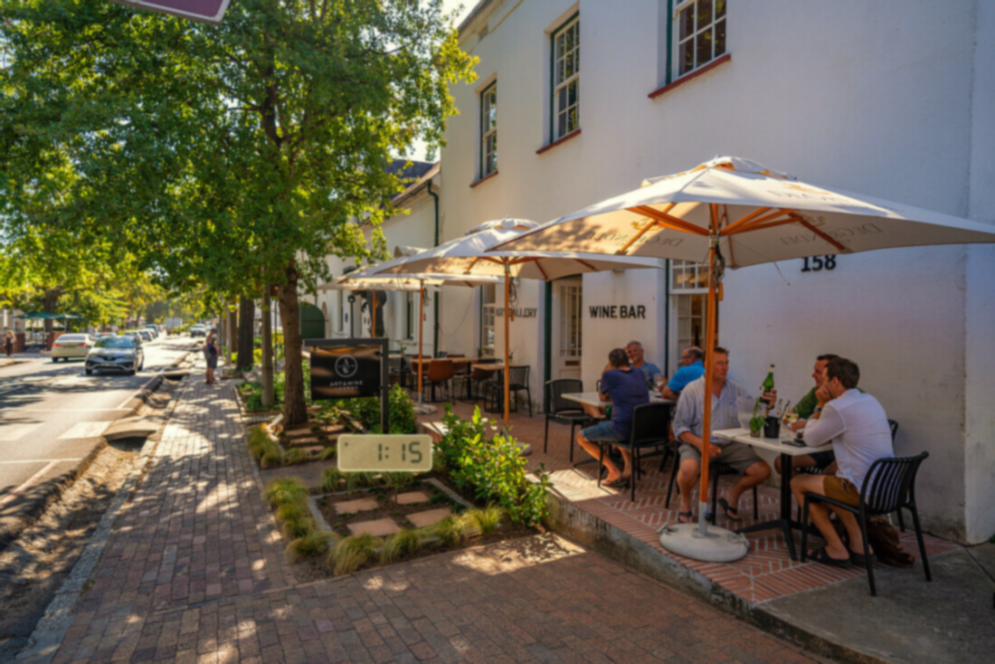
1:15
